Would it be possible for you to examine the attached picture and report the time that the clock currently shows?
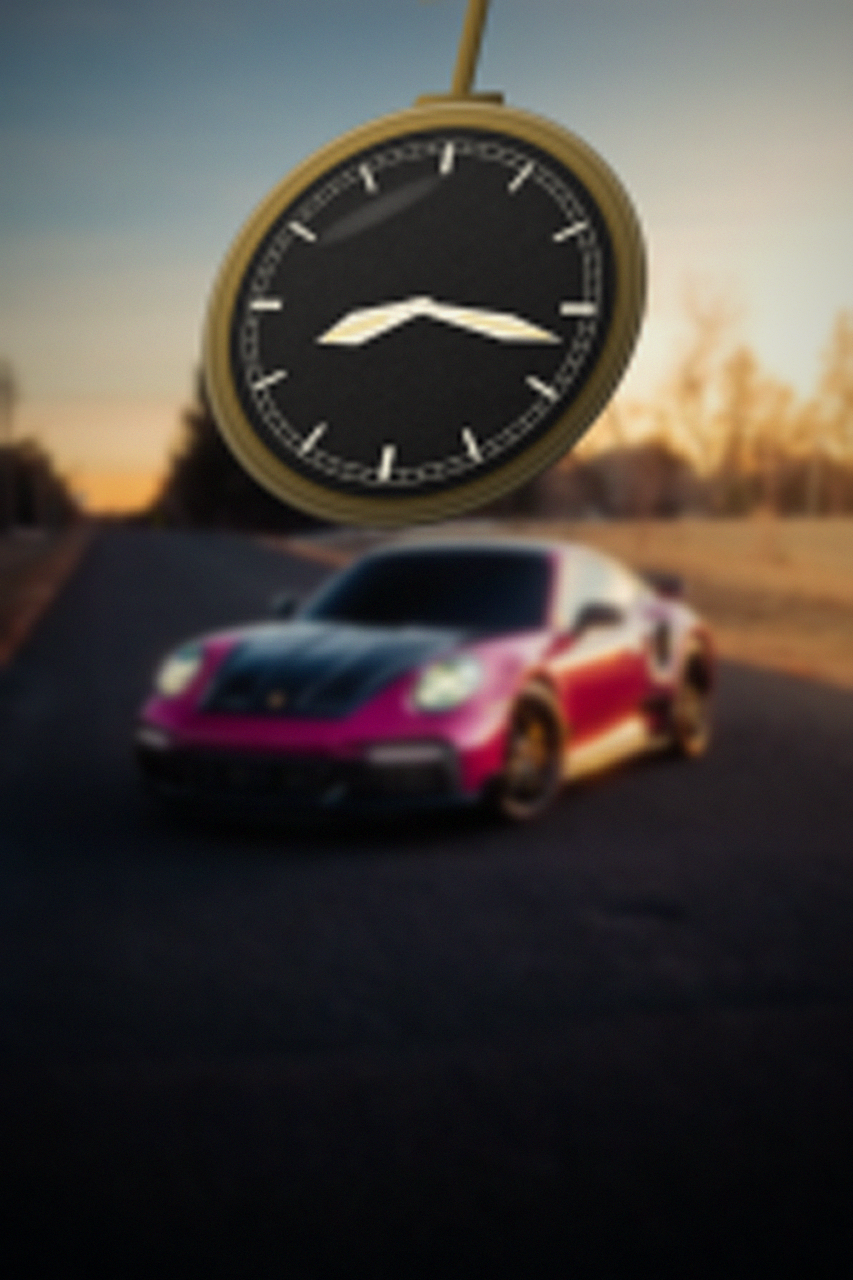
8:17
